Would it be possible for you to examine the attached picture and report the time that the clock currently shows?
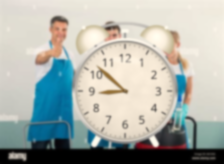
8:52
